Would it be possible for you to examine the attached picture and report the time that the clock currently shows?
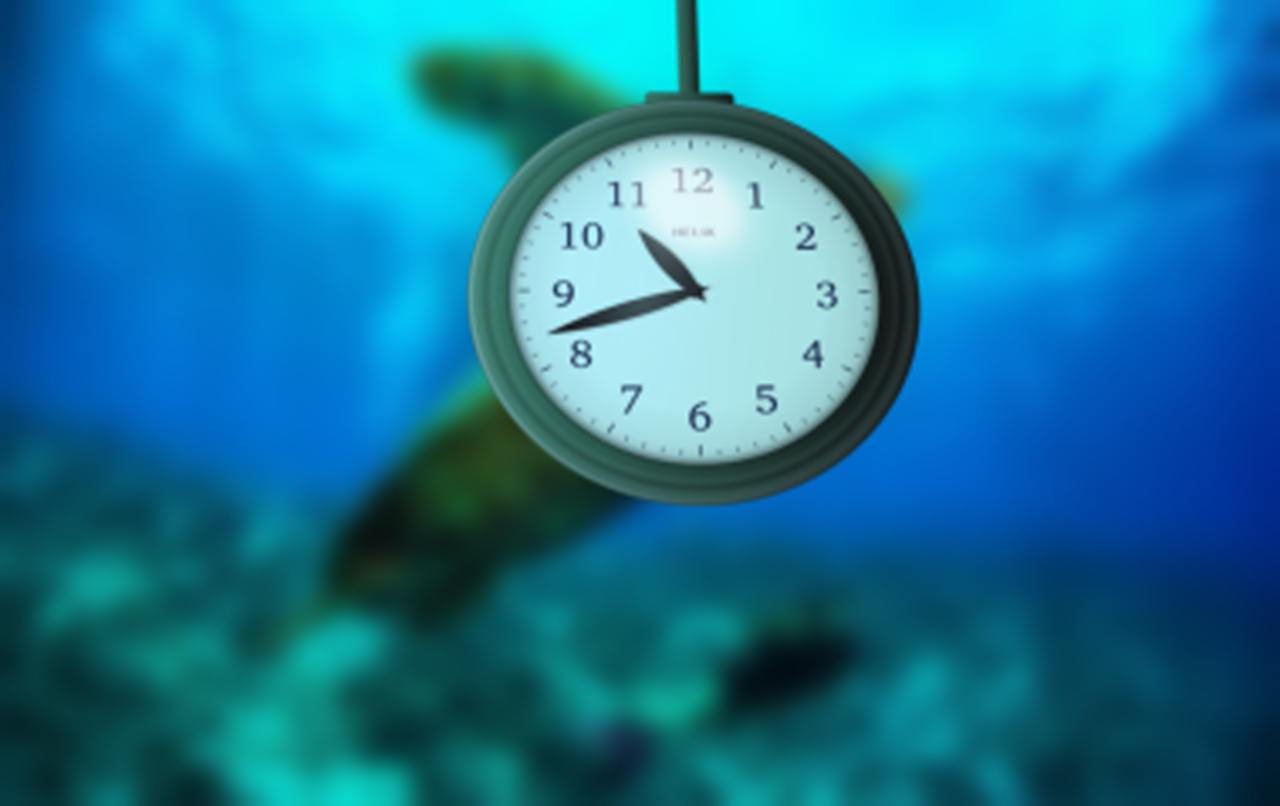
10:42
